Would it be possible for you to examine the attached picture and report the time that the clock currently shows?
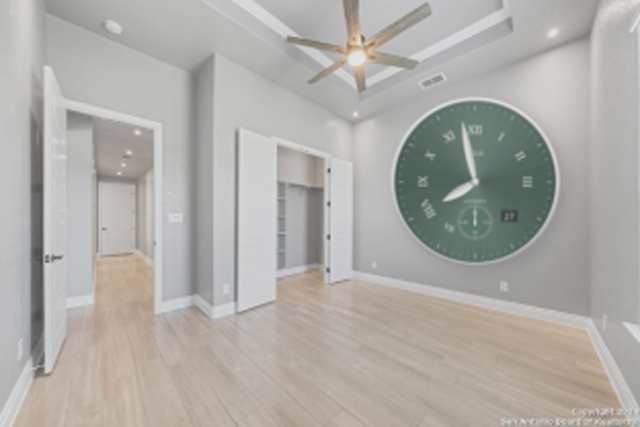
7:58
